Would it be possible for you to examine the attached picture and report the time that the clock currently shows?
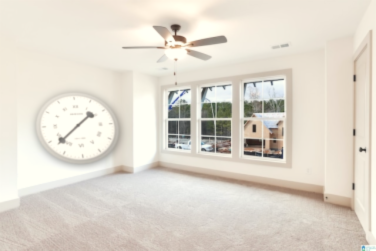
1:38
